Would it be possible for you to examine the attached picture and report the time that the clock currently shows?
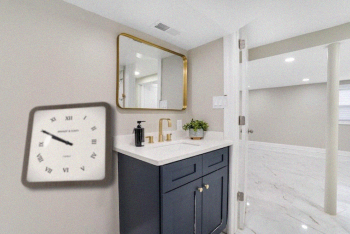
9:50
